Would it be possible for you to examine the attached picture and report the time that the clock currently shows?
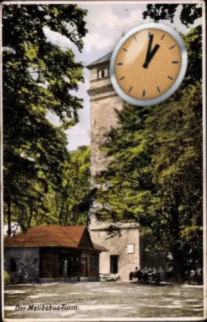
1:01
